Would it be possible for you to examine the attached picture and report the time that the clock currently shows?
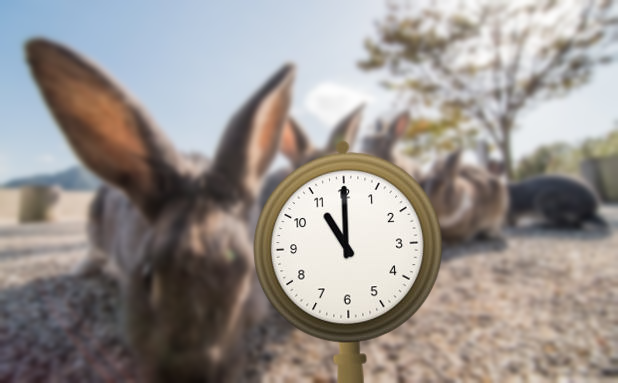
11:00
